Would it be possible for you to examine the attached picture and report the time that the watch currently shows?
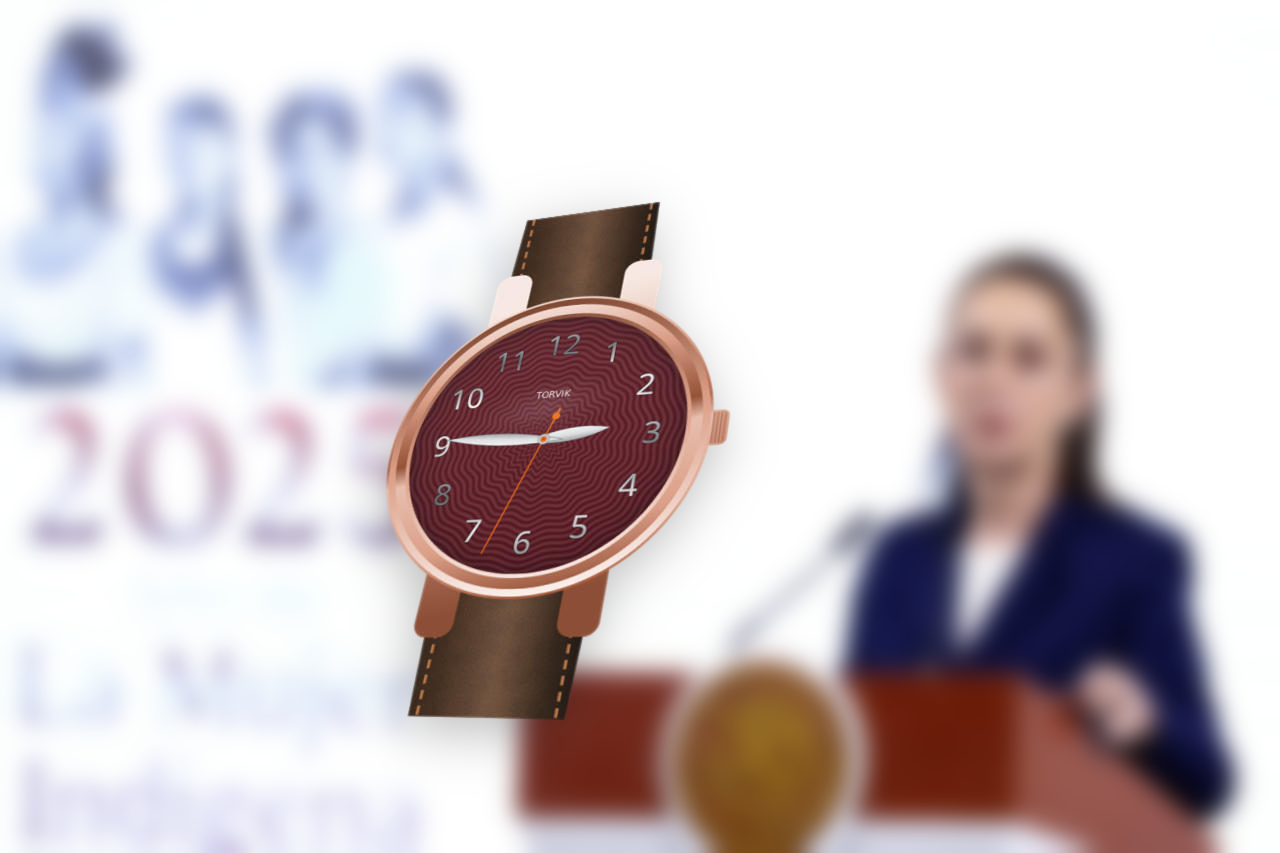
2:45:33
